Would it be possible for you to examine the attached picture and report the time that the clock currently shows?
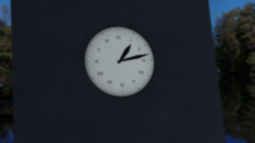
1:13
